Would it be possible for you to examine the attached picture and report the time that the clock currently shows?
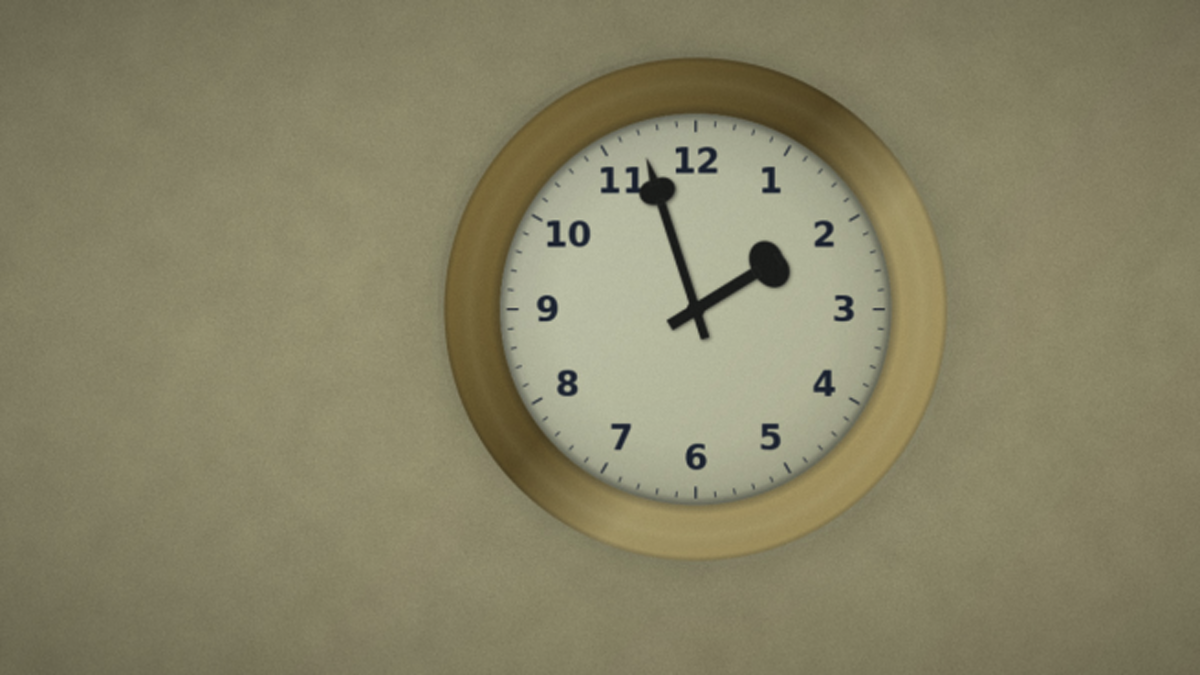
1:57
